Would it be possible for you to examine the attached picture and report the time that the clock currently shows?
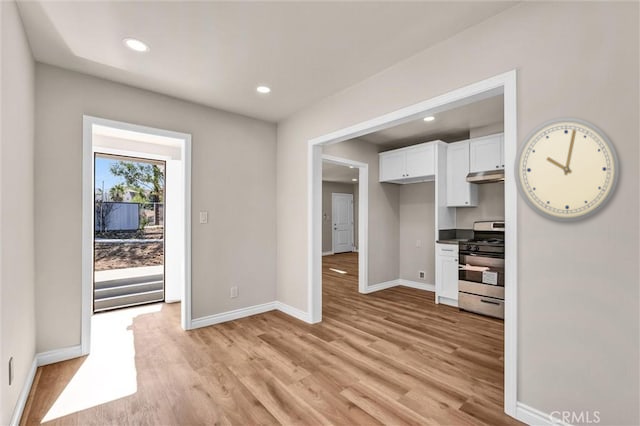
10:02
